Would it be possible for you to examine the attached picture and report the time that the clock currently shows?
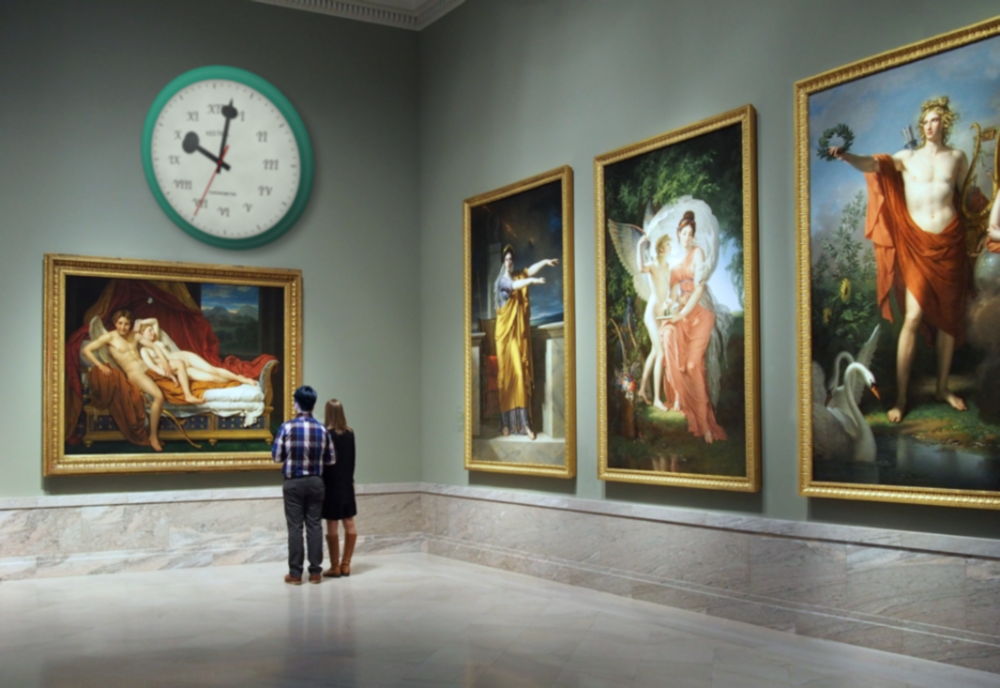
10:02:35
